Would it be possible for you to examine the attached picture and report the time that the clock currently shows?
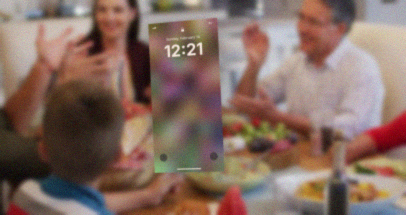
12:21
